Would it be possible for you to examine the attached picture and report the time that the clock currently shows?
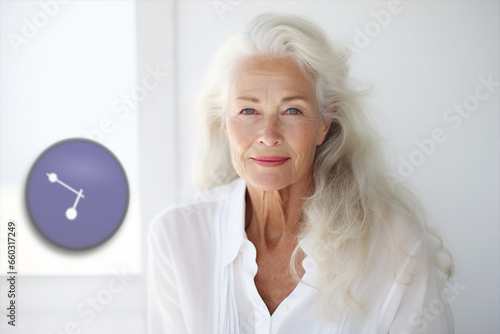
6:50
